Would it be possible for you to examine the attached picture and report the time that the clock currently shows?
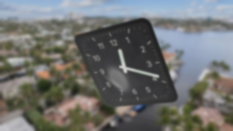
12:19
